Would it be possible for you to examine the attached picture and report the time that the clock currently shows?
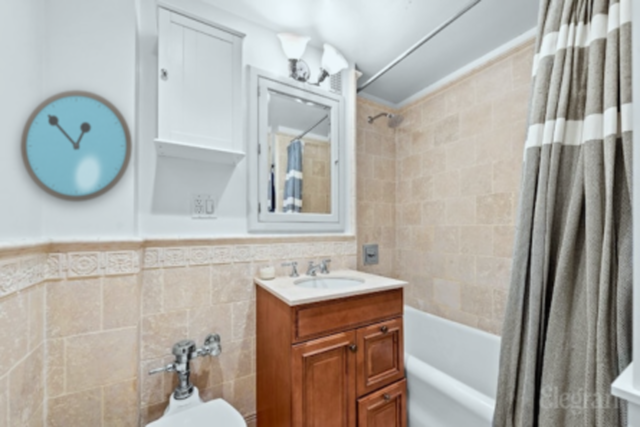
12:53
